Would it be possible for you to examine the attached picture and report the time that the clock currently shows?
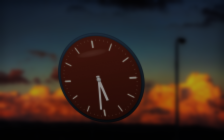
5:31
